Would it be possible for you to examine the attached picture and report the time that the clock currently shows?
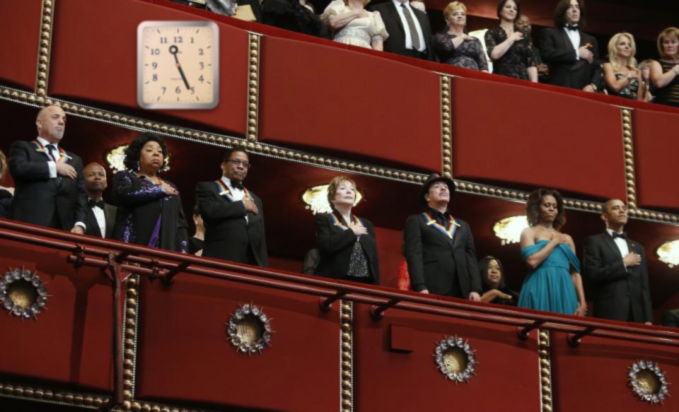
11:26
